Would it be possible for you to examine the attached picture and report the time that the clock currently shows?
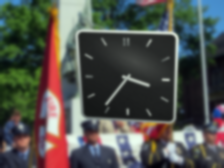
3:36
